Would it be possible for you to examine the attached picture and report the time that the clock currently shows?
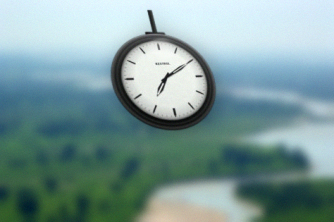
7:10
